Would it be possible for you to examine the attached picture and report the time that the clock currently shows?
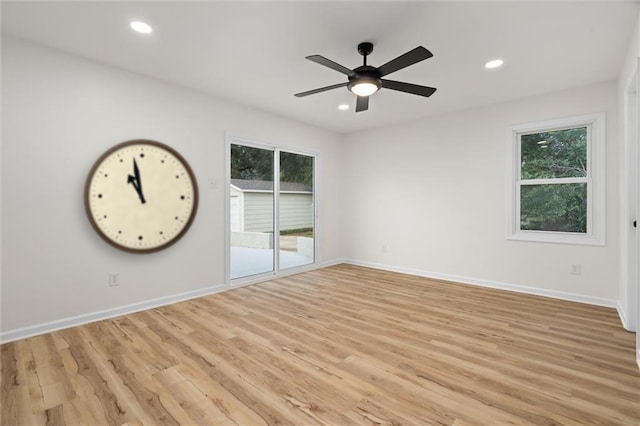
10:58
